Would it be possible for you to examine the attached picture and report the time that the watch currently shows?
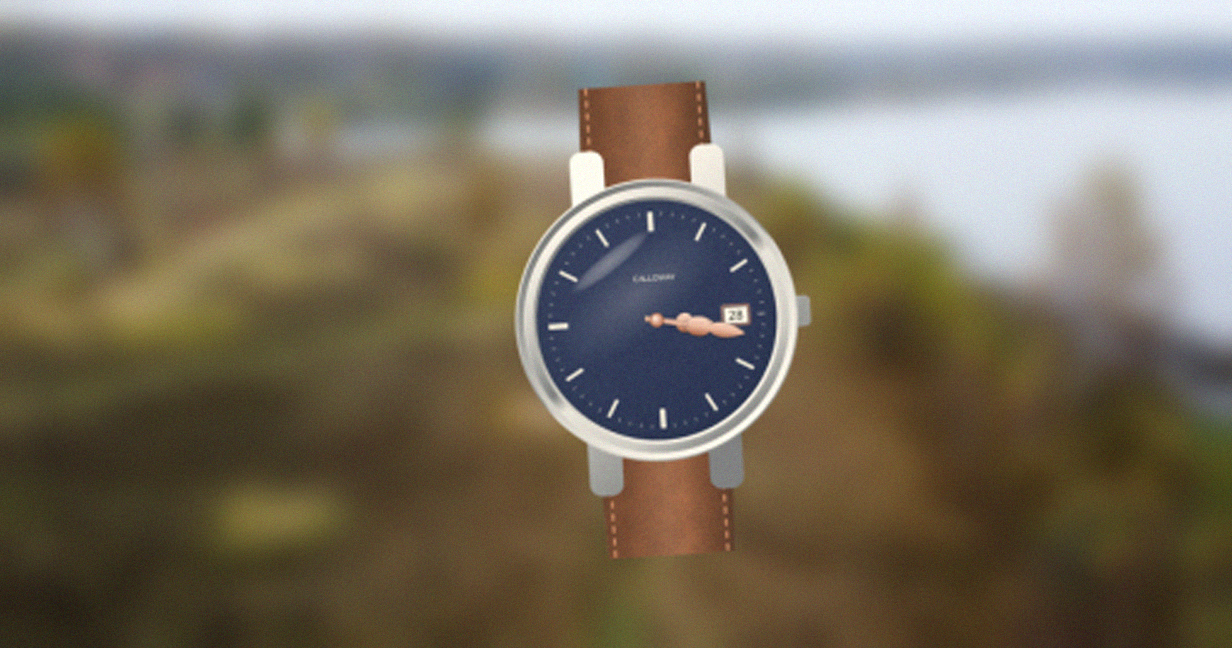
3:17
